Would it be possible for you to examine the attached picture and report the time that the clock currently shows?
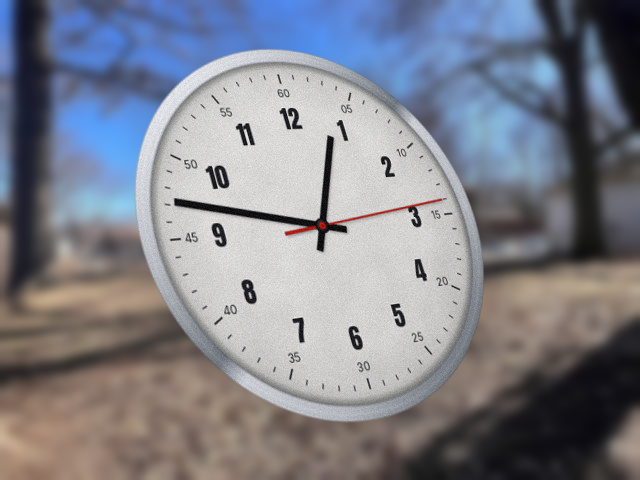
12:47:14
